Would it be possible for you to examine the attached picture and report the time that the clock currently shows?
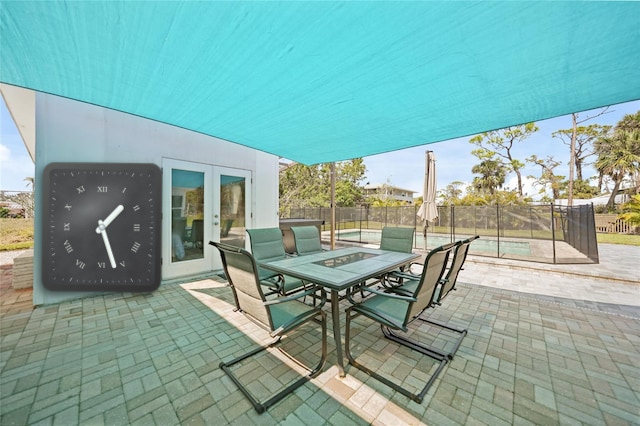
1:27
